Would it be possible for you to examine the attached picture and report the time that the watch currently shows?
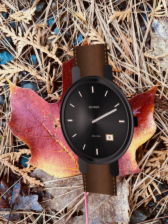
2:11
